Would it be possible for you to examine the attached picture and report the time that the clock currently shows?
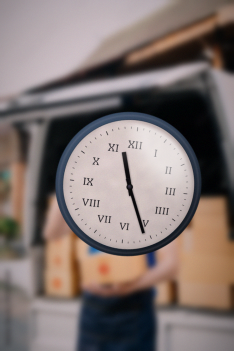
11:26
